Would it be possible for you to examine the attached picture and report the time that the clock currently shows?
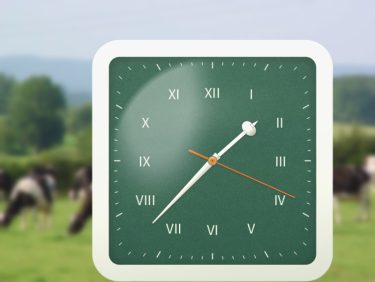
1:37:19
